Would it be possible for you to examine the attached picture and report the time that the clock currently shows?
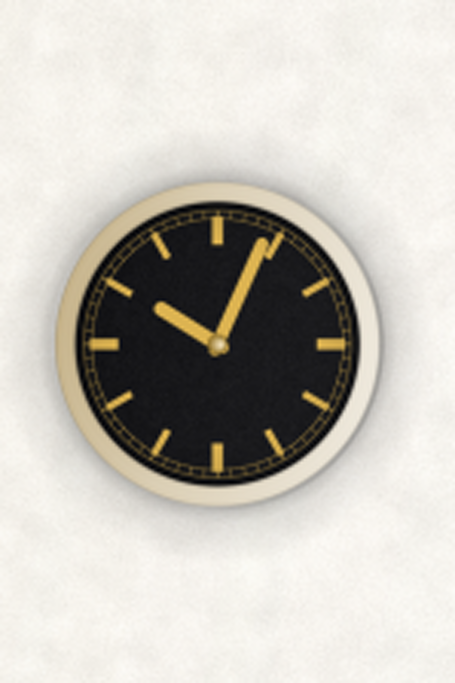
10:04
